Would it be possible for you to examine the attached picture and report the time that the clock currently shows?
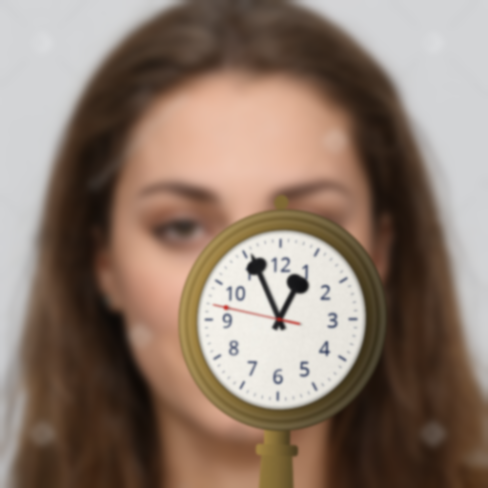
12:55:47
